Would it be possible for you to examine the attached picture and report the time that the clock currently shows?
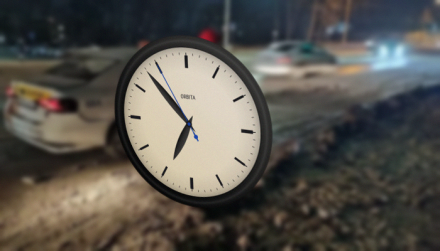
6:52:55
